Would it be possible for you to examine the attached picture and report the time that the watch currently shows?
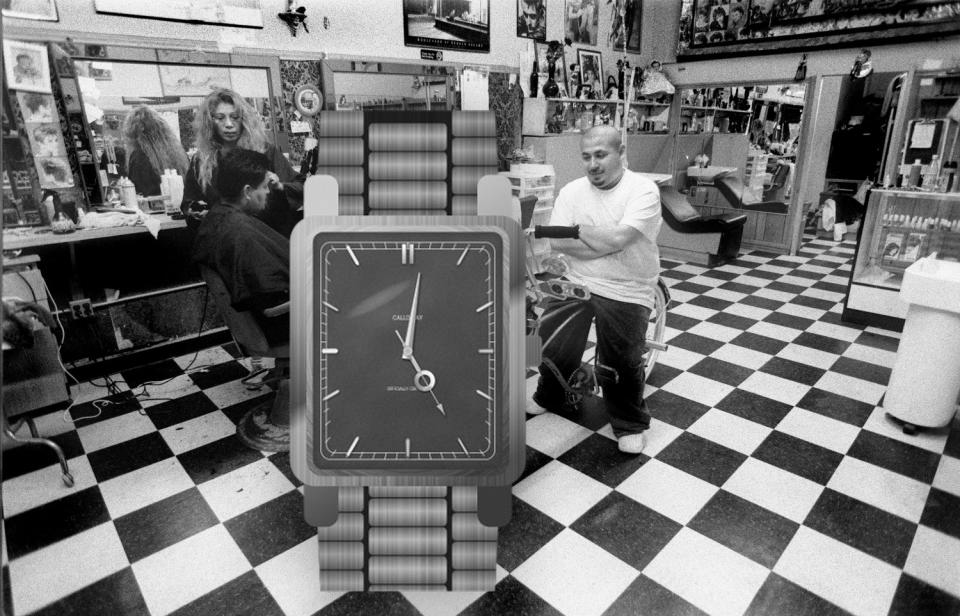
5:01:25
